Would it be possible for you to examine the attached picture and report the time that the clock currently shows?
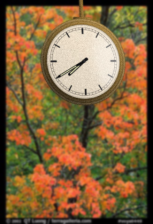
7:40
